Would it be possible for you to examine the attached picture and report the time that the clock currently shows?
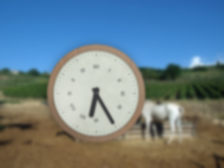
6:25
